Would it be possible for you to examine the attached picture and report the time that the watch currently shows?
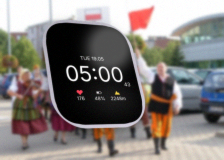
5:00
